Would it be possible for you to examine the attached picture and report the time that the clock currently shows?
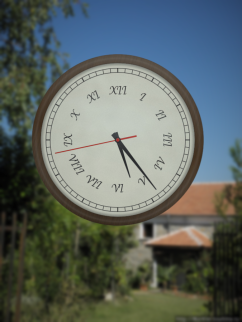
5:23:43
